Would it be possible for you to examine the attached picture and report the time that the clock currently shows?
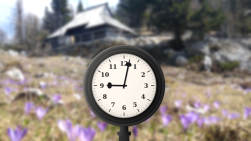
9:02
